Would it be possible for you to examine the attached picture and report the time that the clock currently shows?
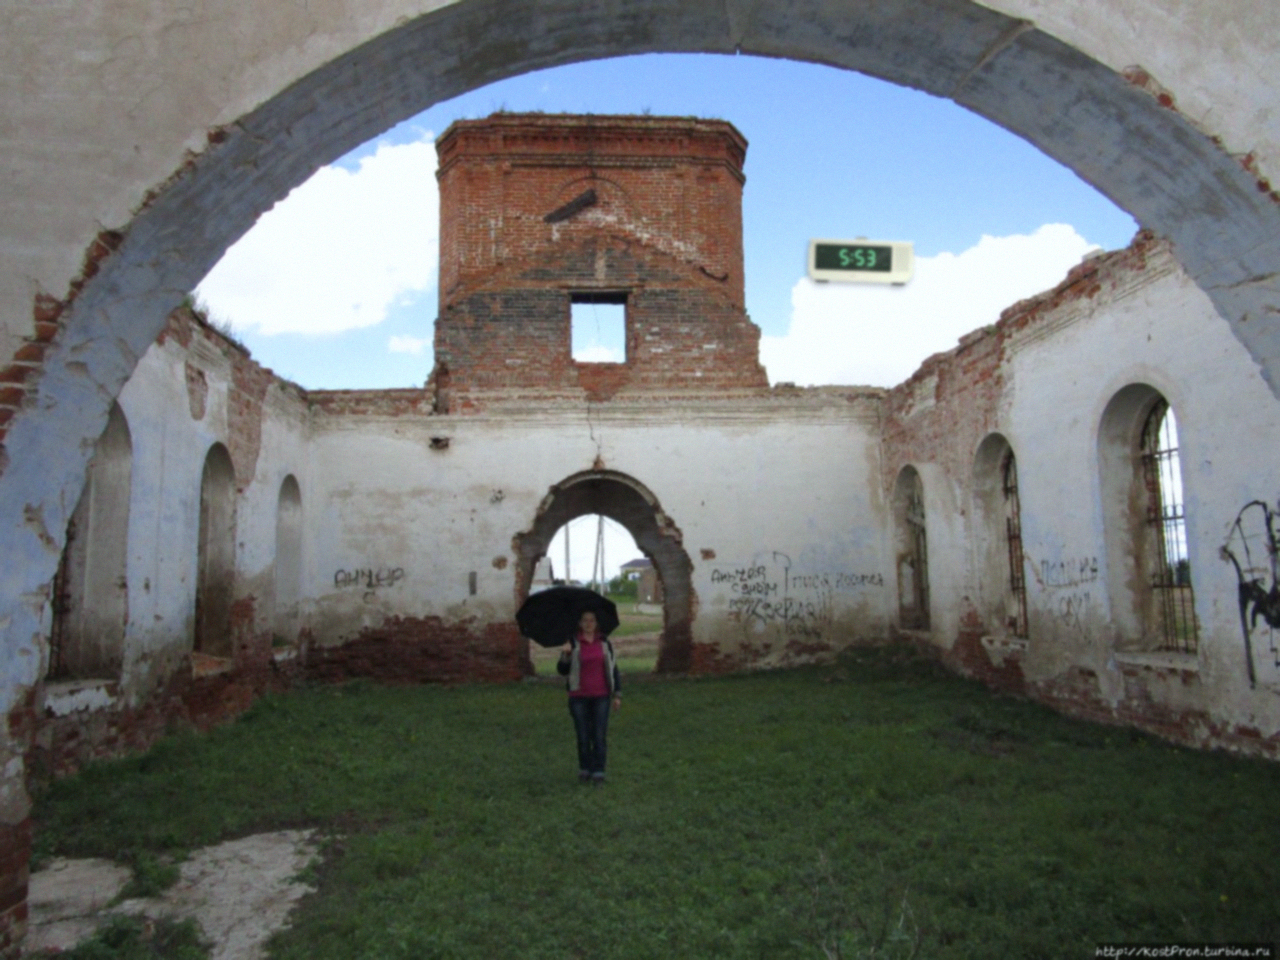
5:53
